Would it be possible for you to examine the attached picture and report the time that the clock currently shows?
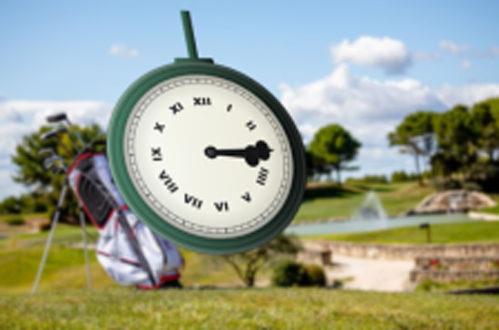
3:15
